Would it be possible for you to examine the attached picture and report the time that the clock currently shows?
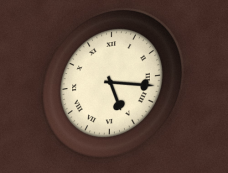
5:17
